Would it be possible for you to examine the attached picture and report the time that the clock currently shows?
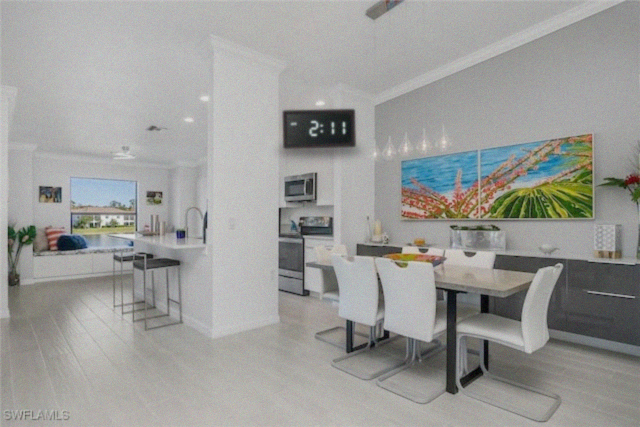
2:11
